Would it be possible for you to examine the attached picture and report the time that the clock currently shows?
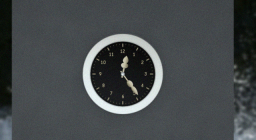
12:24
